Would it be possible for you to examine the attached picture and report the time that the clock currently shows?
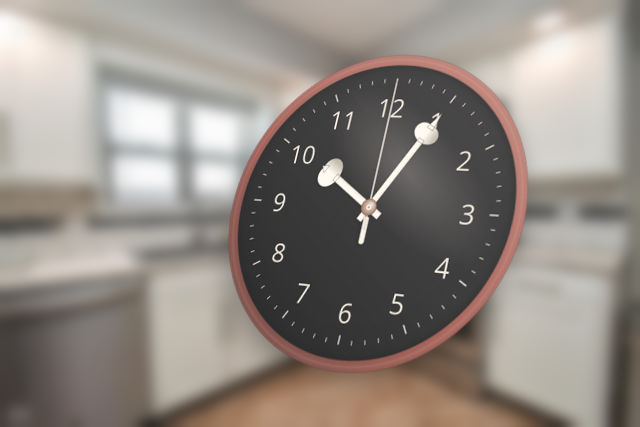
10:05:00
